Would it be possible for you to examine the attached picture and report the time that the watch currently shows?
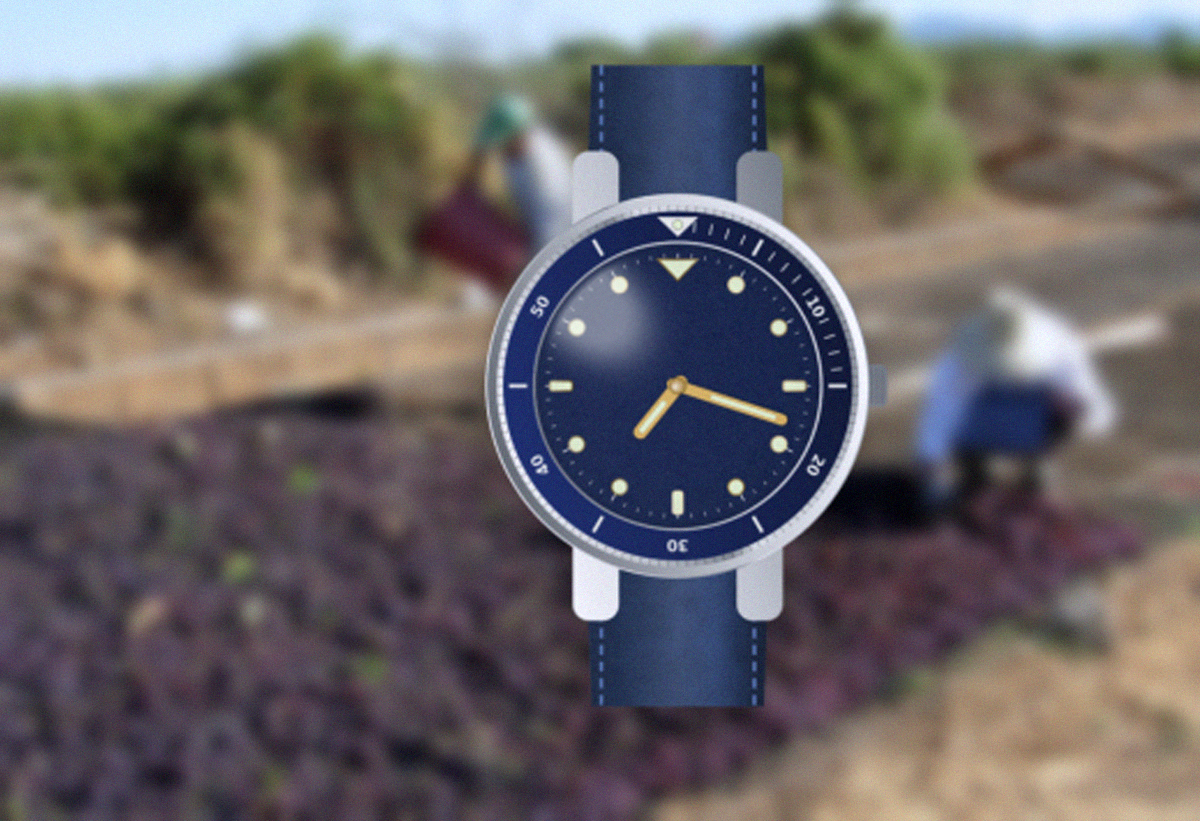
7:18
